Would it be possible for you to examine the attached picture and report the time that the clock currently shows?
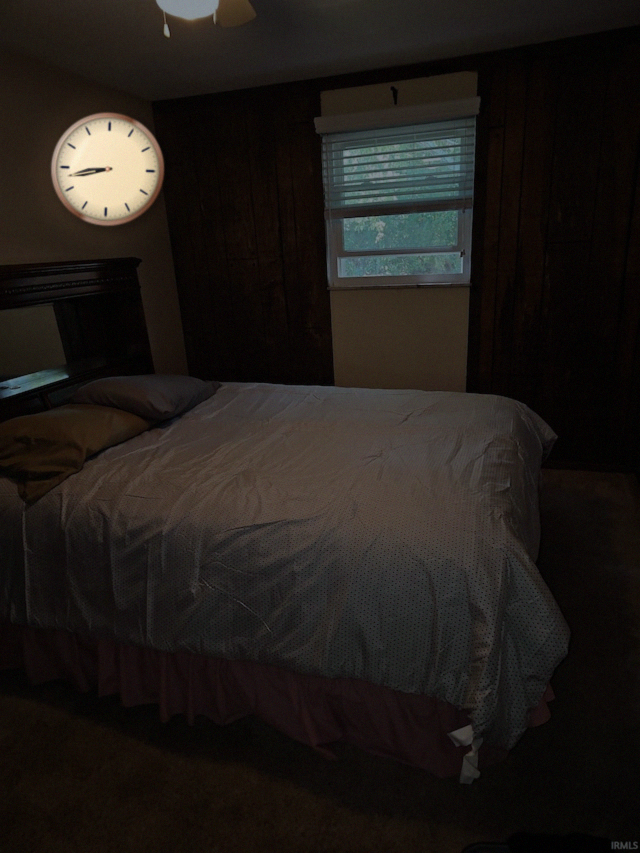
8:43
